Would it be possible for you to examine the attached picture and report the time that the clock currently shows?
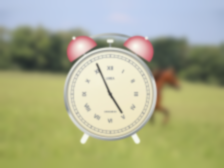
4:56
